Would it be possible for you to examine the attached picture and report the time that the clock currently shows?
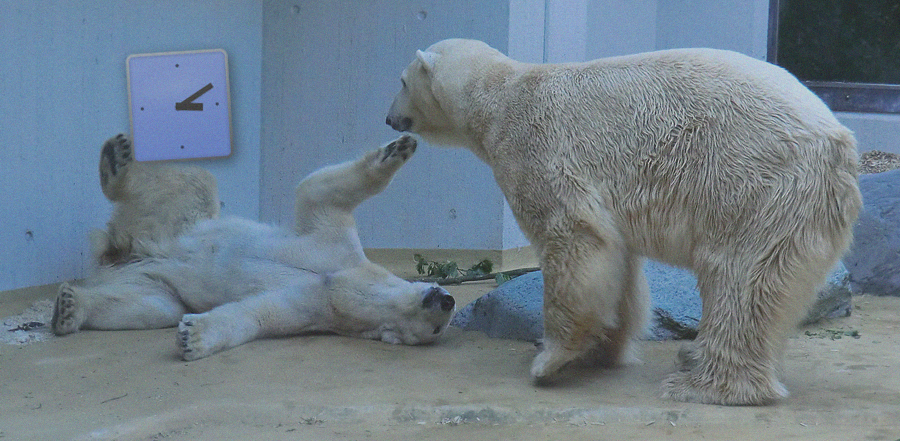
3:10
